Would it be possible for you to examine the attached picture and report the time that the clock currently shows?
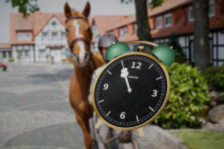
10:55
